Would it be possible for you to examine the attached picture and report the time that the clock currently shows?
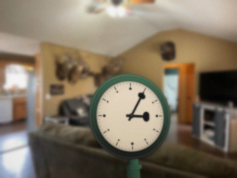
3:05
